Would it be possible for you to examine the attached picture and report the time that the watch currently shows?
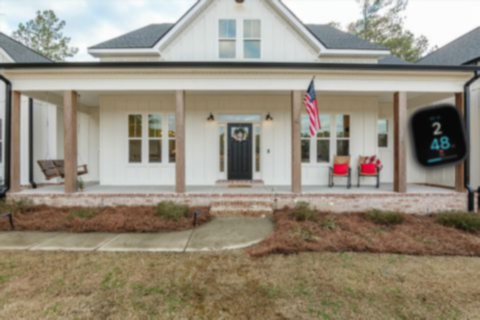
2:48
